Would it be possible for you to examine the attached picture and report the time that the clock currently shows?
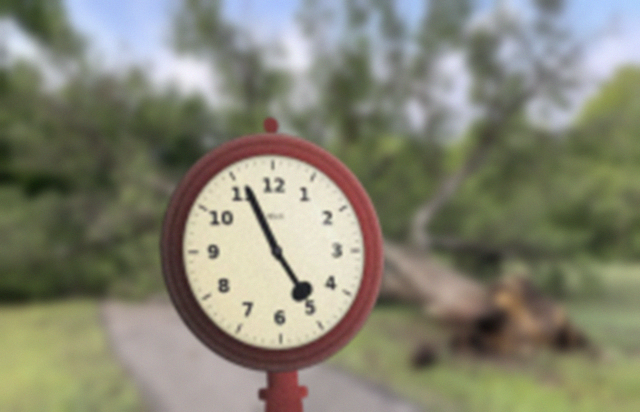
4:56
